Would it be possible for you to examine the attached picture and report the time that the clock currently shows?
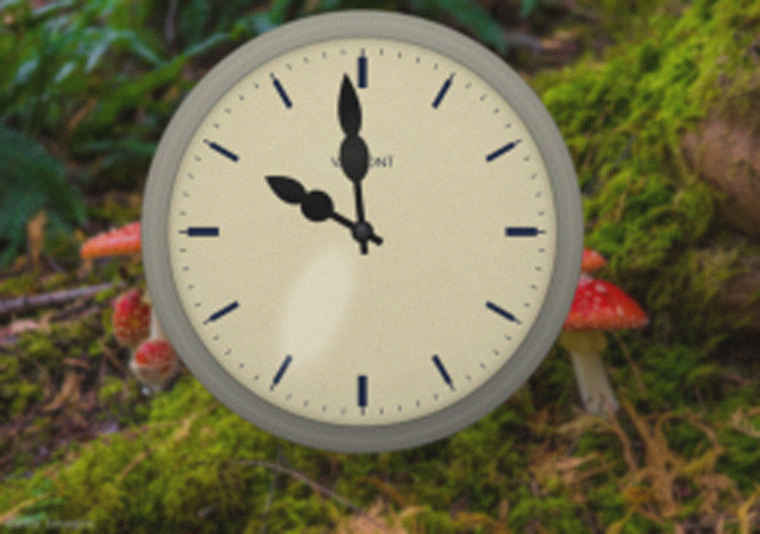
9:59
